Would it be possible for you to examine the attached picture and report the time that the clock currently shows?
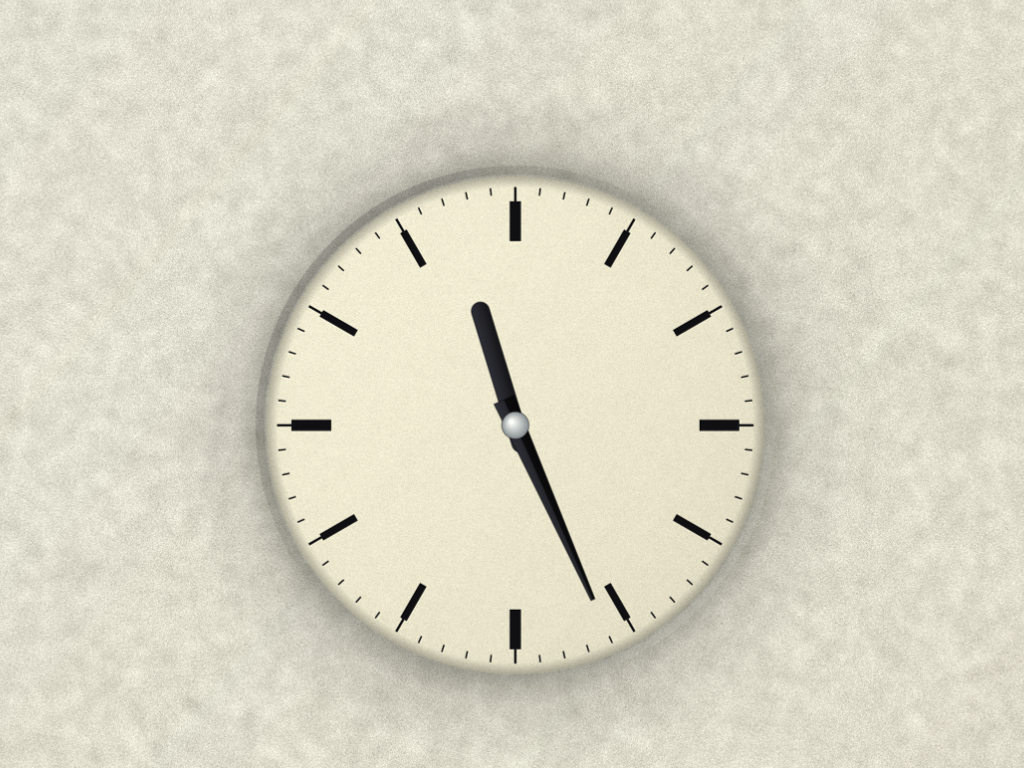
11:26
